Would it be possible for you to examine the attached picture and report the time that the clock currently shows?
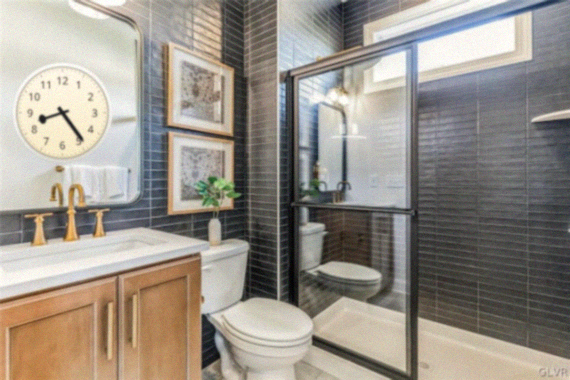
8:24
